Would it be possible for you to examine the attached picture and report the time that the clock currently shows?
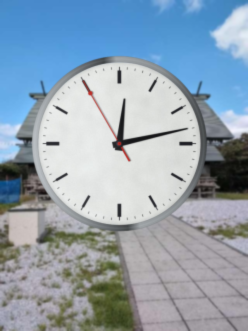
12:12:55
